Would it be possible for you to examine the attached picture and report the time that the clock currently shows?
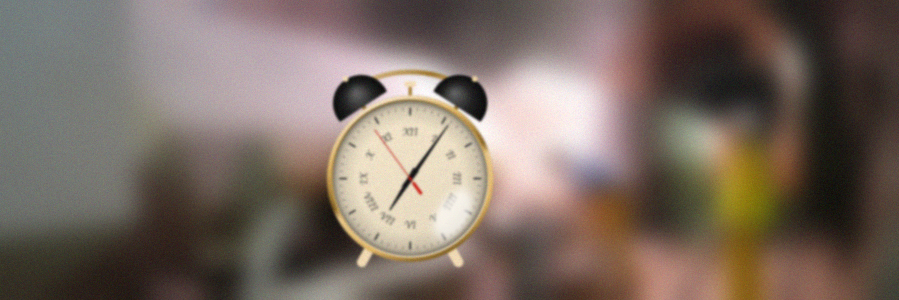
7:05:54
